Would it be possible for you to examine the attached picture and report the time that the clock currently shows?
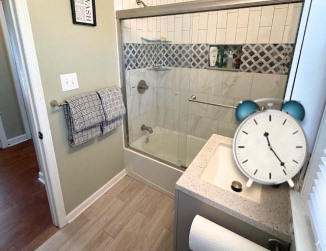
11:24
